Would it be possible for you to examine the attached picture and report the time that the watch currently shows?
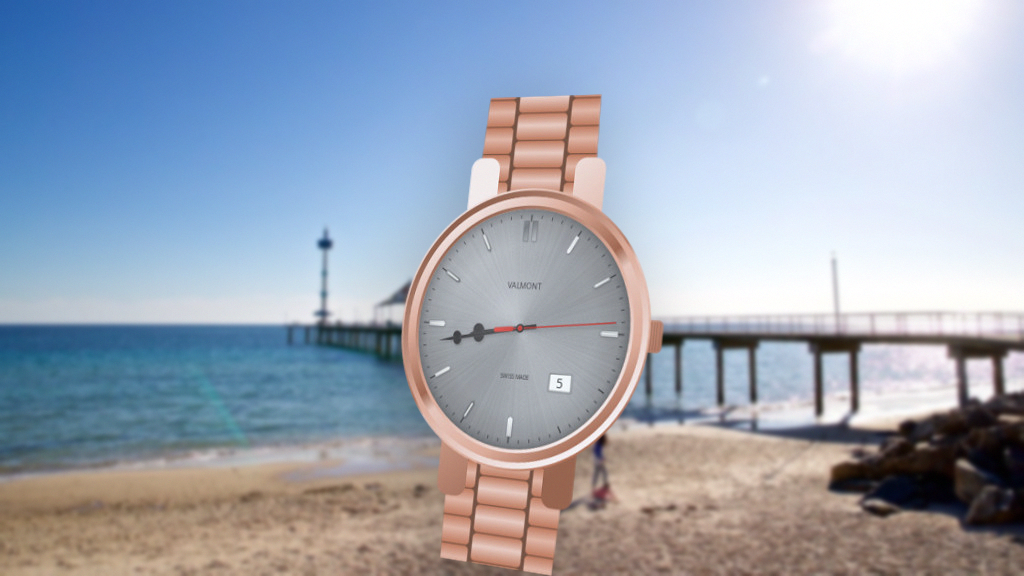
8:43:14
